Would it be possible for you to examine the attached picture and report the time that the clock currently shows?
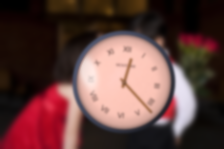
12:22
